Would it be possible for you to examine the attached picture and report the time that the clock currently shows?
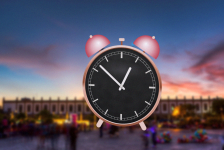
12:52
